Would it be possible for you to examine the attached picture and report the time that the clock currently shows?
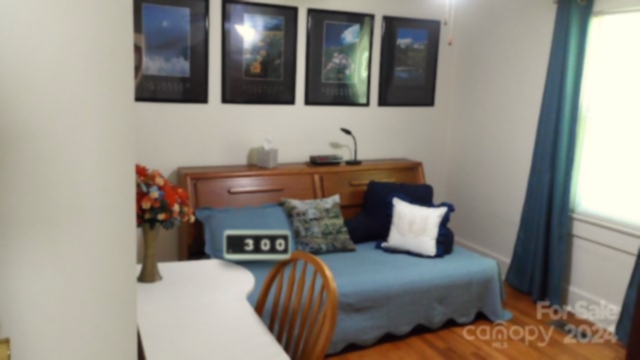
3:00
